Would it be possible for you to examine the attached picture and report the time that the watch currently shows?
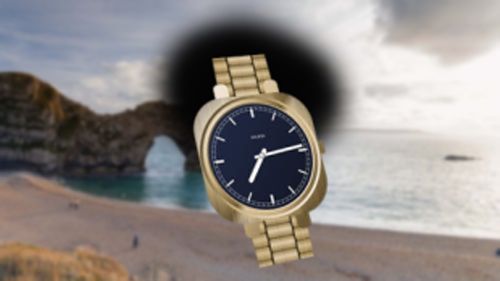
7:14
